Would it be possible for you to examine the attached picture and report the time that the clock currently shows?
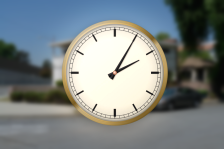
2:05
